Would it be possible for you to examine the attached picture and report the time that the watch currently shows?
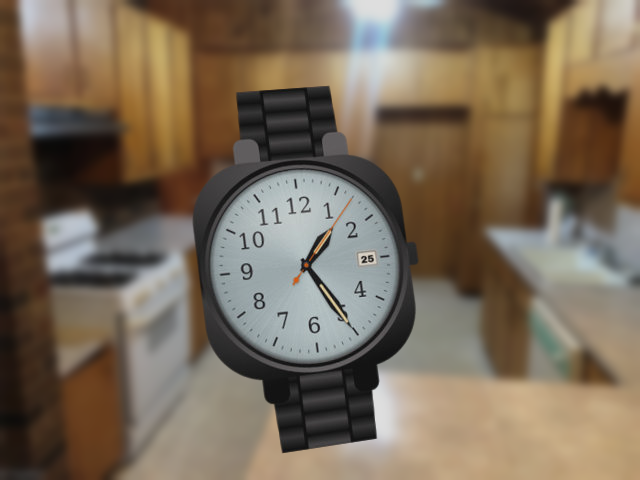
1:25:07
